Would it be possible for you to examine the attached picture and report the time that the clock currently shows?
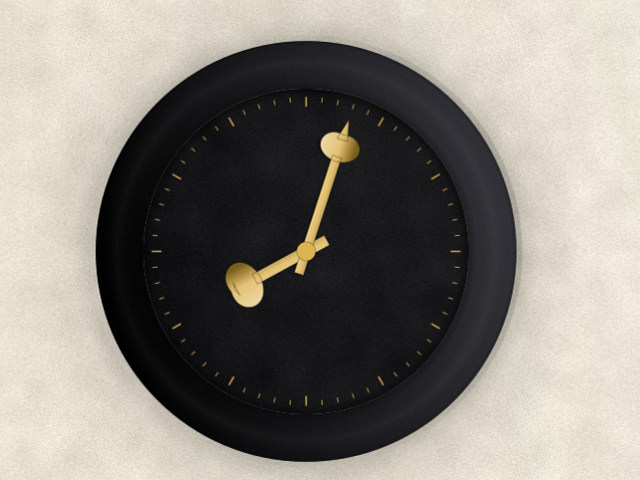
8:03
